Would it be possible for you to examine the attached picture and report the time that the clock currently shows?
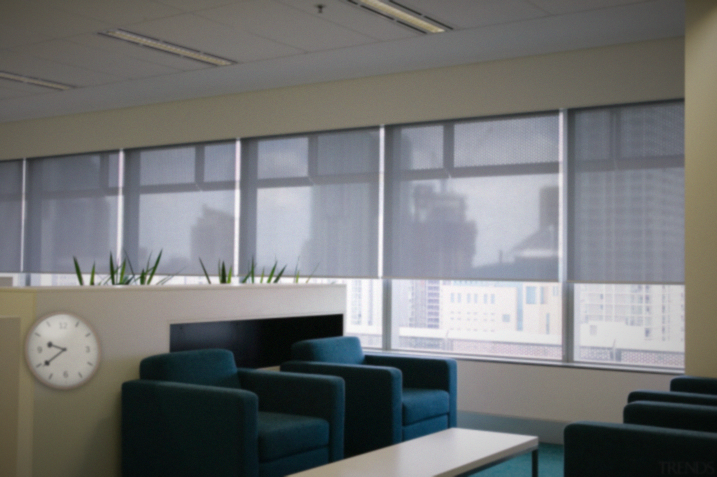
9:39
